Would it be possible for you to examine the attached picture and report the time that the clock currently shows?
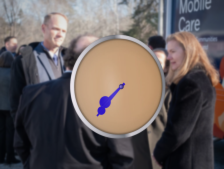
7:37
